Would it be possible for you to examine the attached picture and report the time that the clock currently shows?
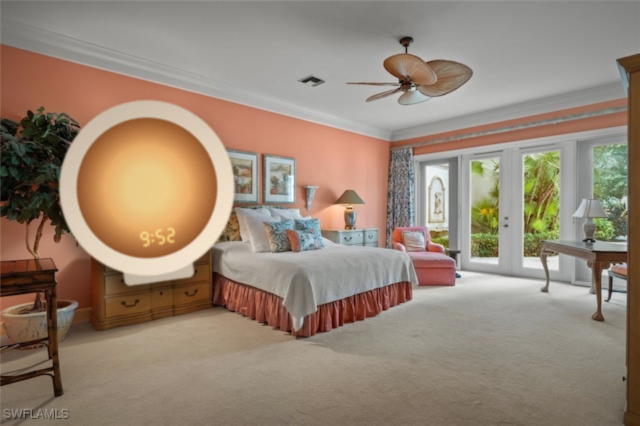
9:52
